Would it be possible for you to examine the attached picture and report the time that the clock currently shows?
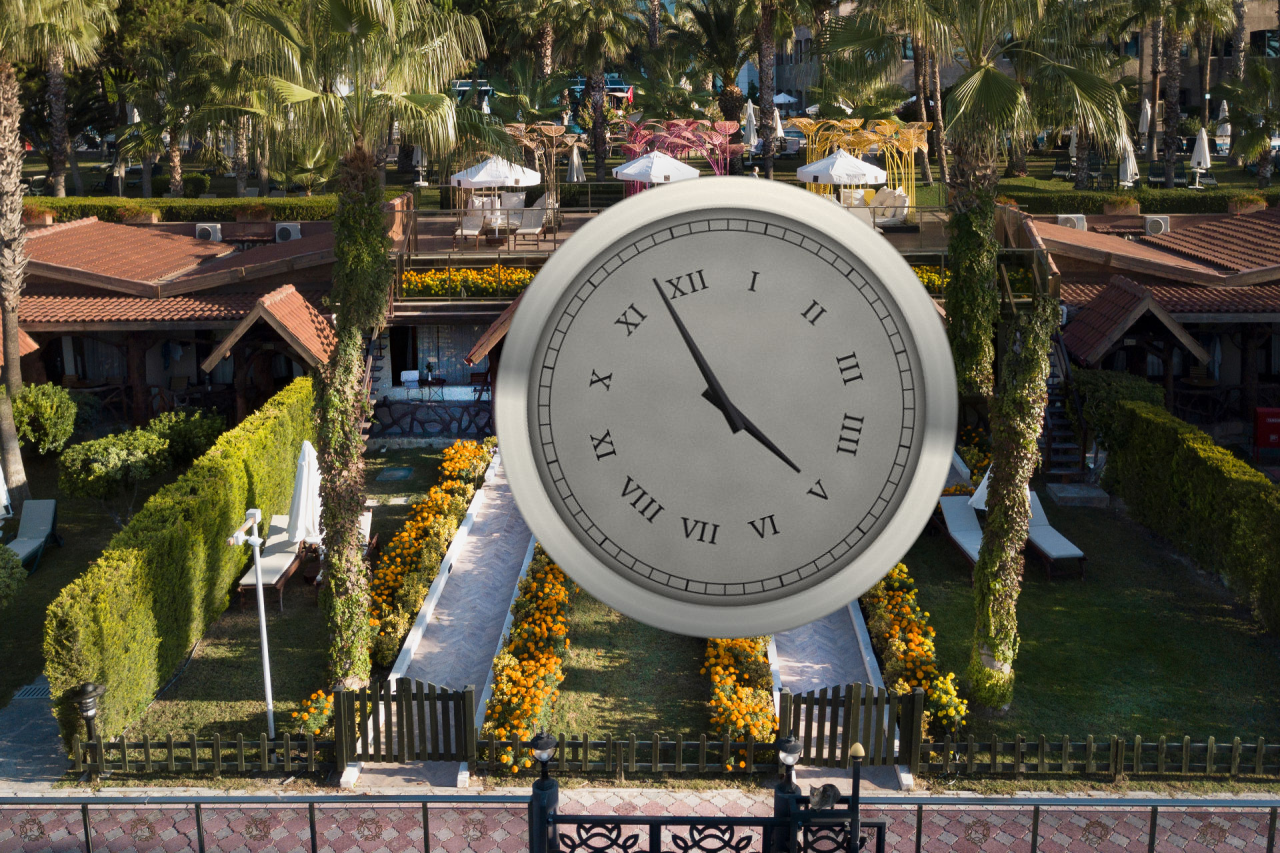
4:58
